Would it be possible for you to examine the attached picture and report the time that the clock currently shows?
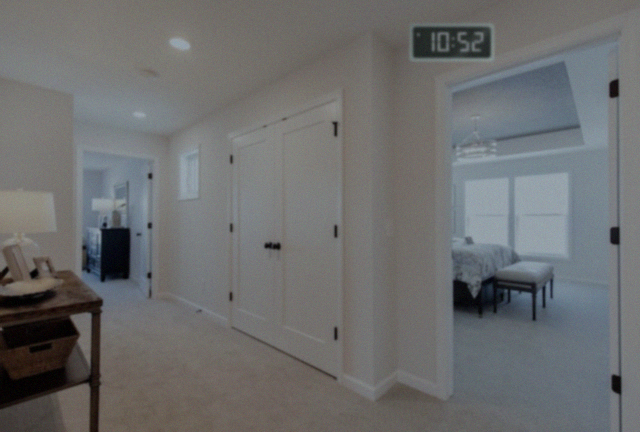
10:52
